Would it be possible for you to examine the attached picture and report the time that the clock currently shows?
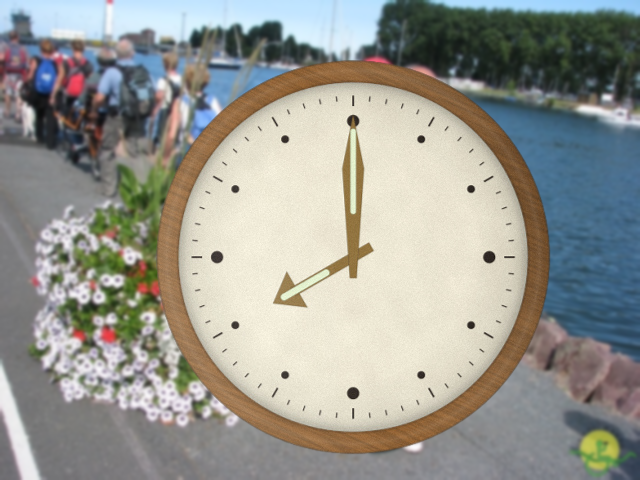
8:00
